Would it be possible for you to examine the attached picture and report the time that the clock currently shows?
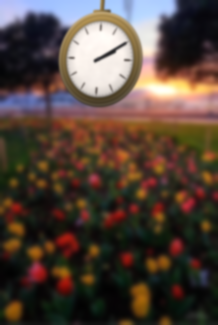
2:10
